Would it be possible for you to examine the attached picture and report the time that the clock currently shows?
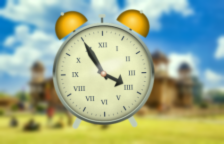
3:55
